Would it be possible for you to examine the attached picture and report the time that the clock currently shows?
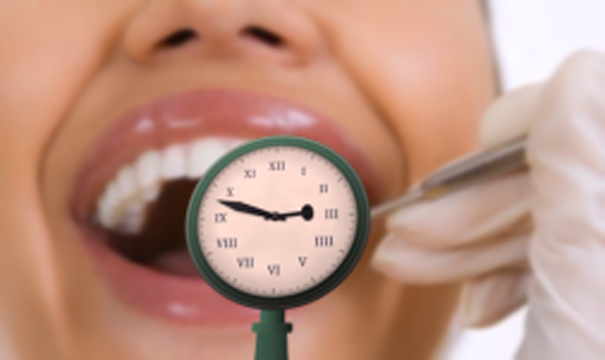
2:48
